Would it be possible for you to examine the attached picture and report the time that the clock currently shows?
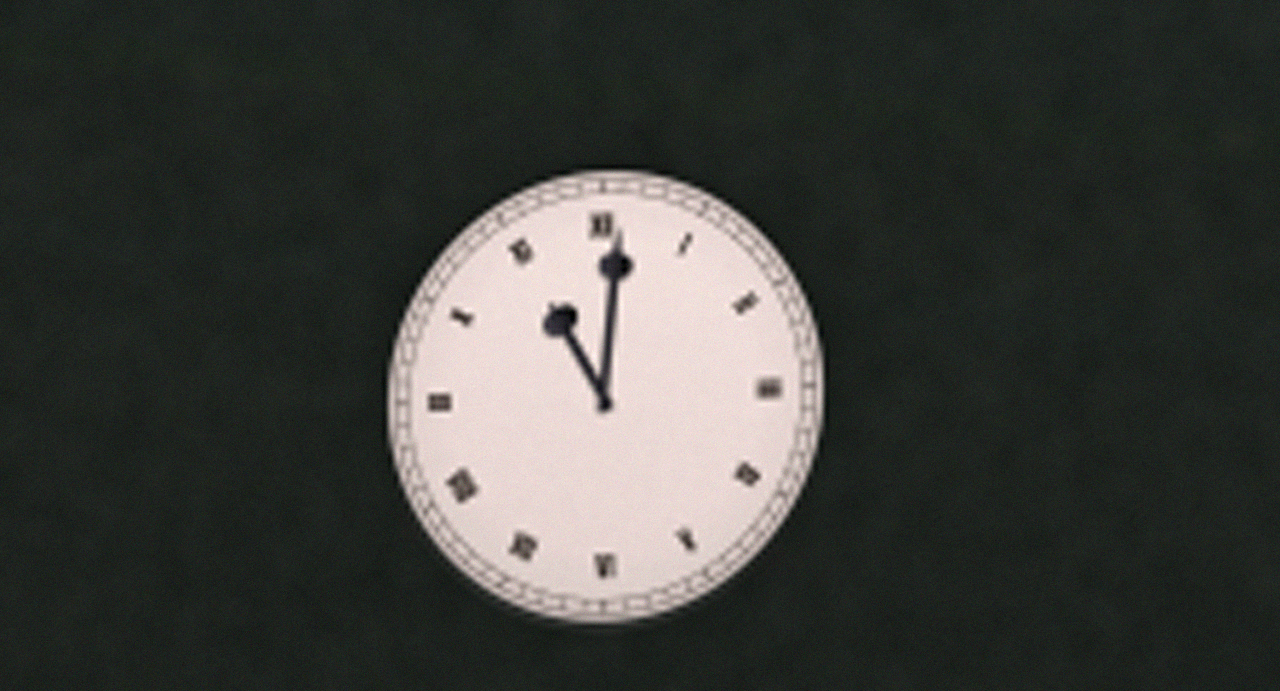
11:01
